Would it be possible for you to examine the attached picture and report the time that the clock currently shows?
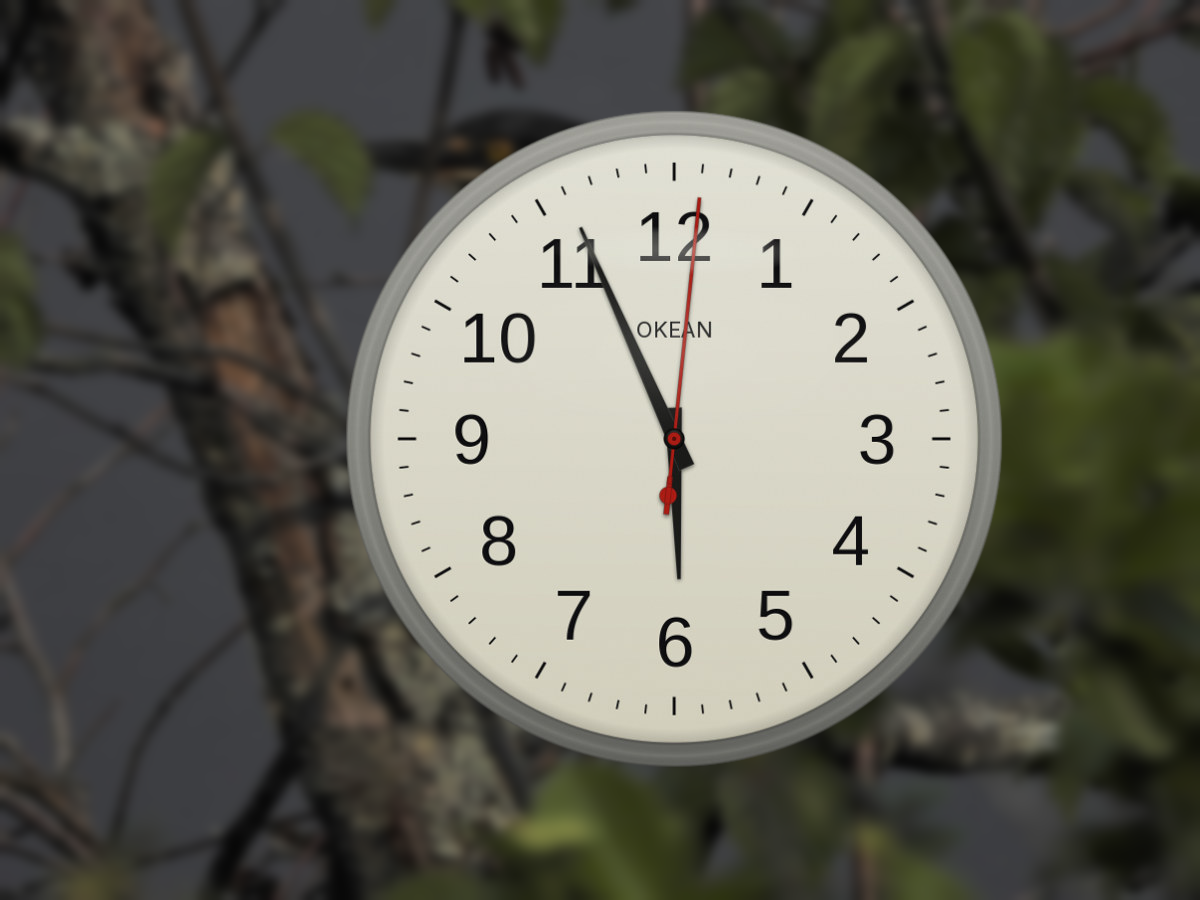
5:56:01
